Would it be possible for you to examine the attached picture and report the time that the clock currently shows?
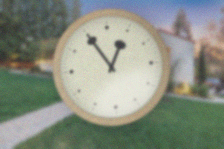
12:55
